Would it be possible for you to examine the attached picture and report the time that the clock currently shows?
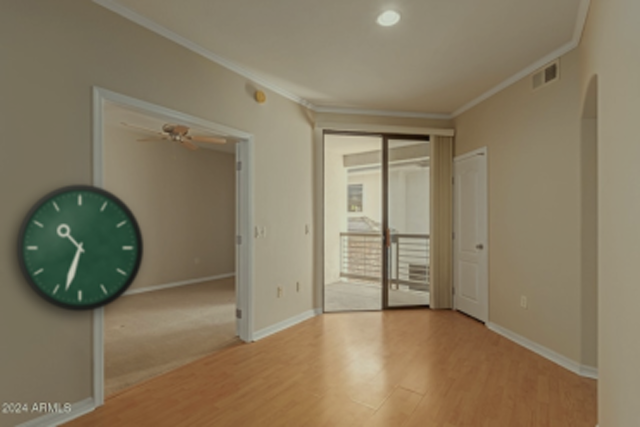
10:33
